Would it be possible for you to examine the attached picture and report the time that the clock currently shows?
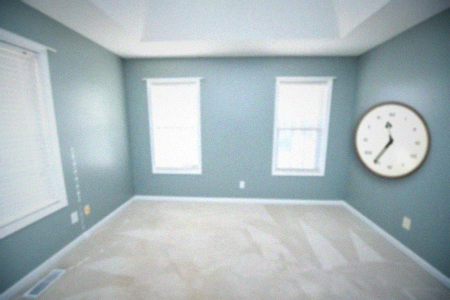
11:36
